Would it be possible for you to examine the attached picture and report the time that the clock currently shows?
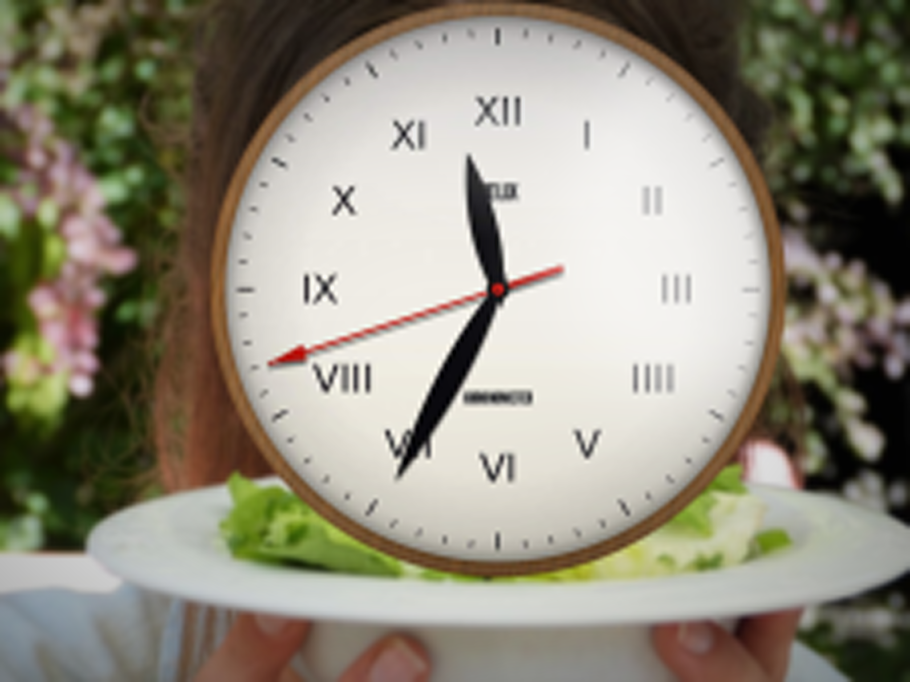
11:34:42
